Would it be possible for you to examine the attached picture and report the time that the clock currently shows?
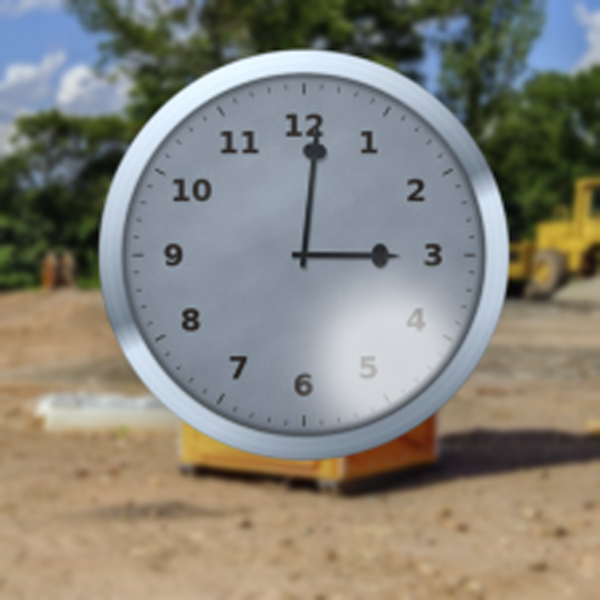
3:01
